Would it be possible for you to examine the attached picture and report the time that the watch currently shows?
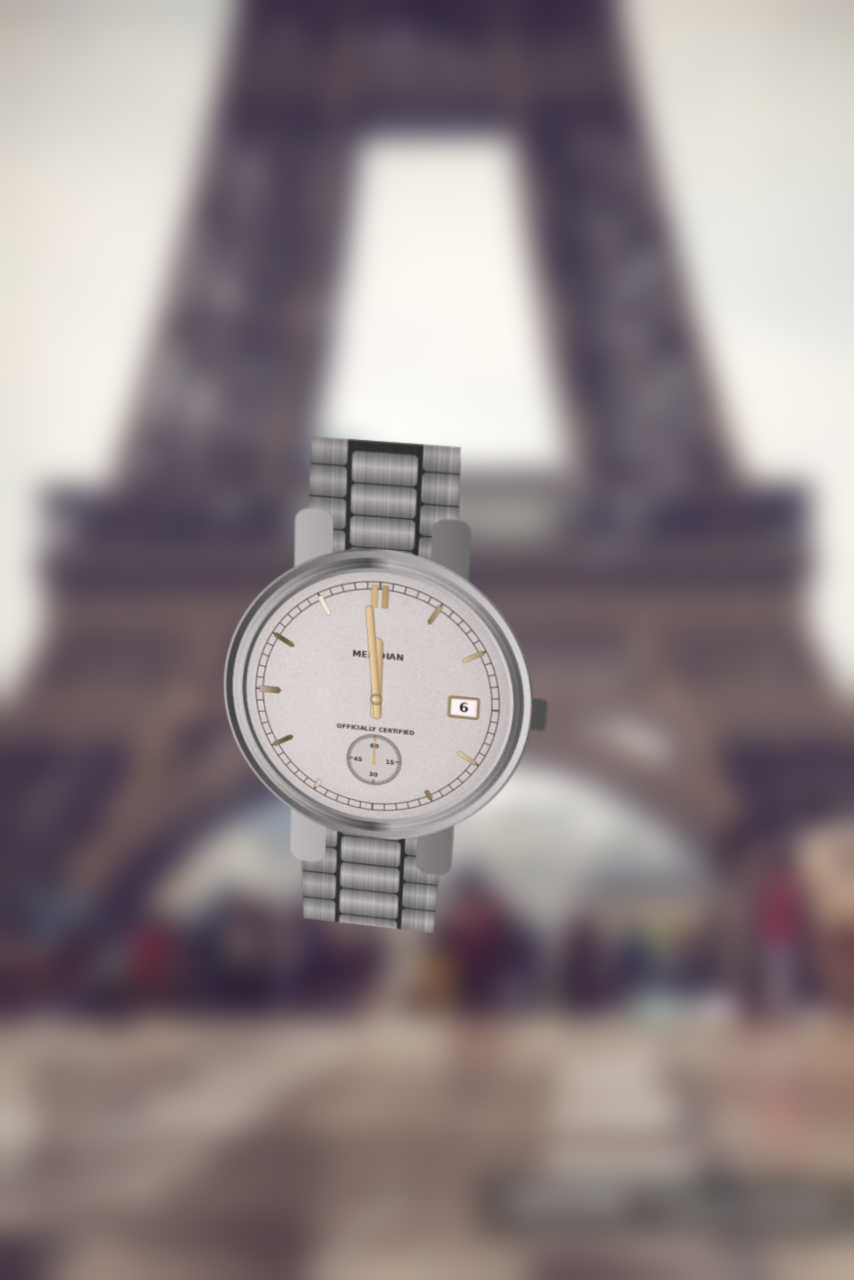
11:59
